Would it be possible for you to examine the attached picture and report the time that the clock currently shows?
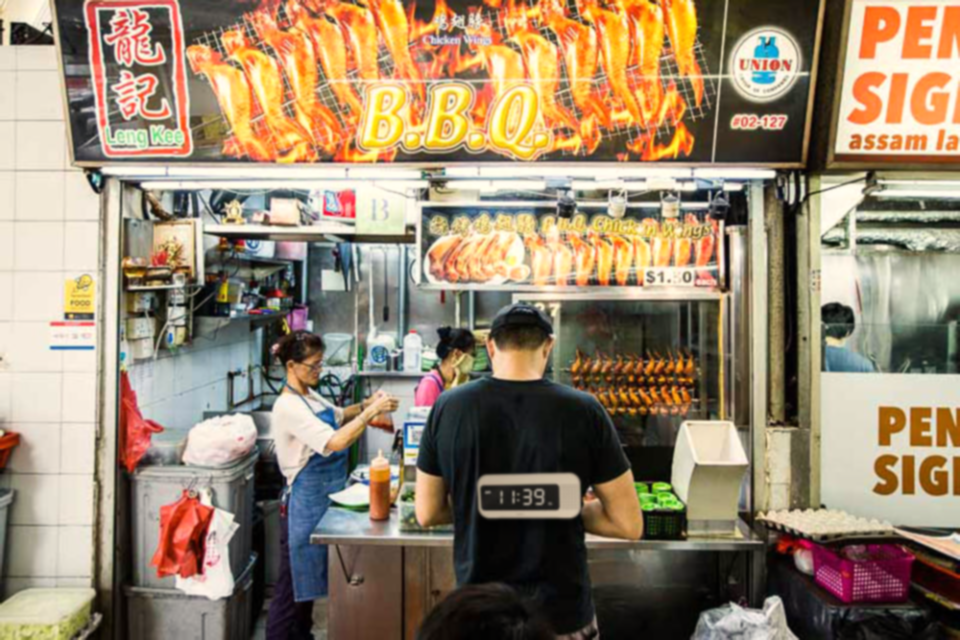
11:39
